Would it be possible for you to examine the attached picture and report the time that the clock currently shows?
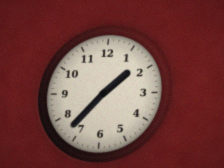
1:37
